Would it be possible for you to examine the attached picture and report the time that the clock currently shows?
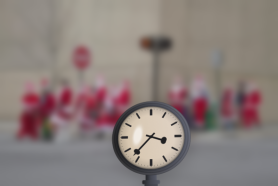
3:37
